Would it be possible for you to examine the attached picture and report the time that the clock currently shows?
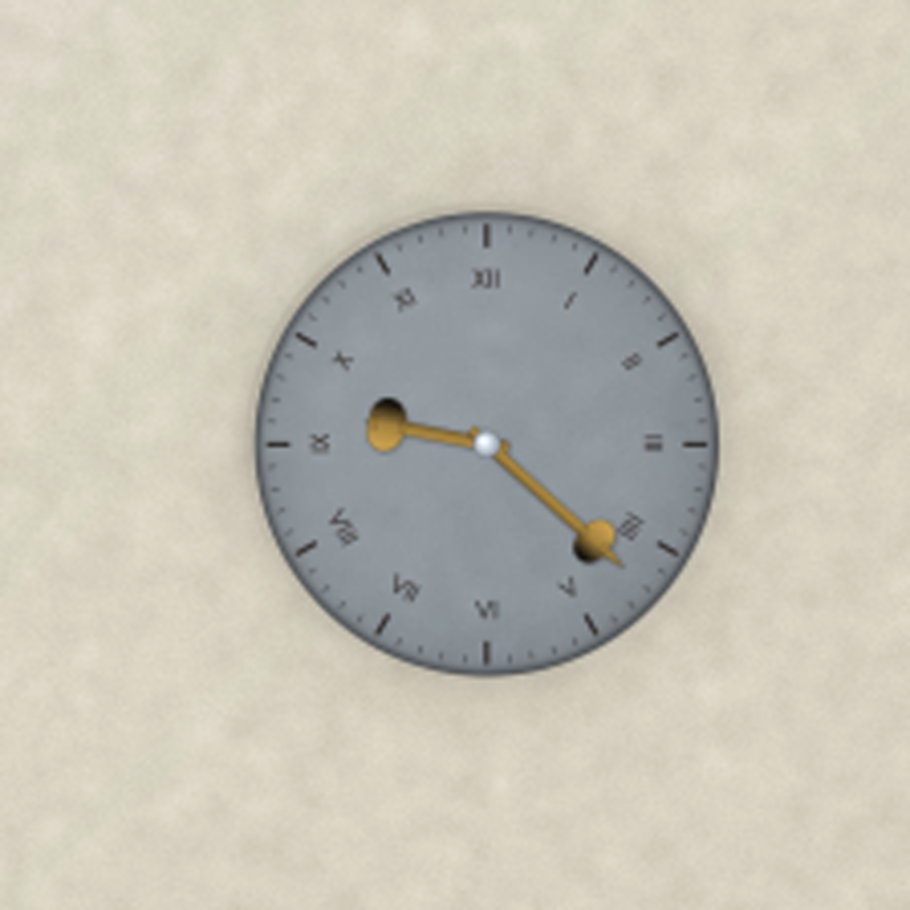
9:22
